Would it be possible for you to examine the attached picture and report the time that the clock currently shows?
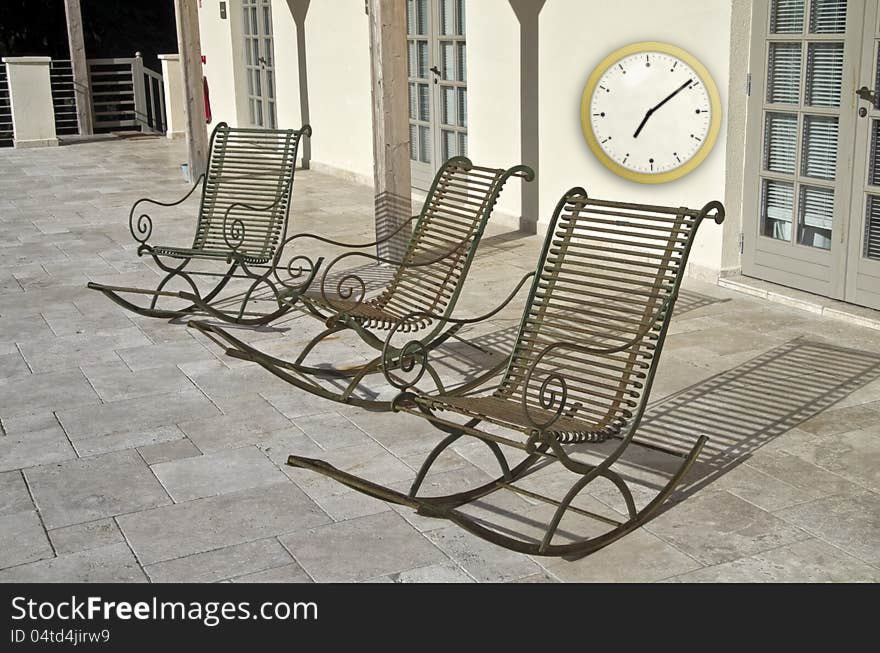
7:09
